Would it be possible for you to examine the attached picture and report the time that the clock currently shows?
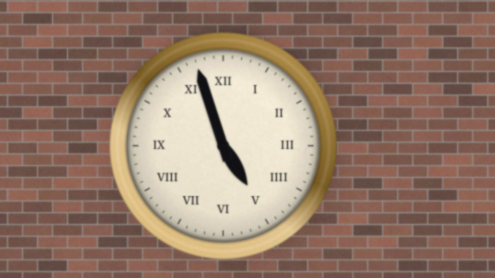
4:57
